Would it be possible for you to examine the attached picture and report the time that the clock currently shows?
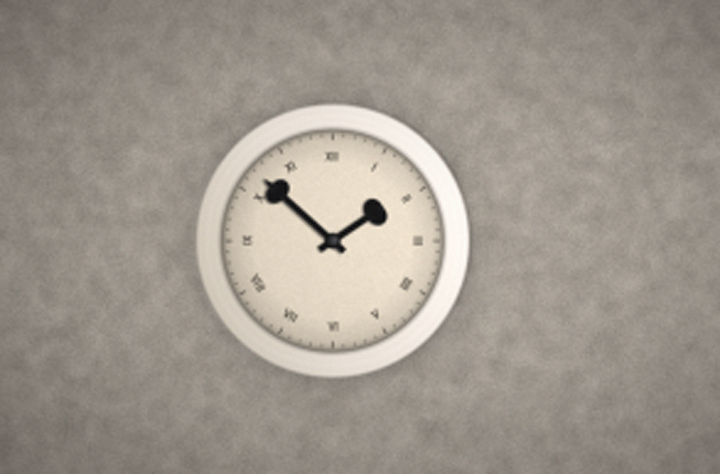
1:52
